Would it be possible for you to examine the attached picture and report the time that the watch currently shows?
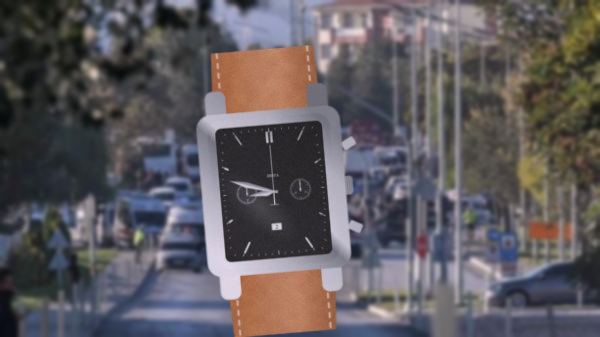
8:48
